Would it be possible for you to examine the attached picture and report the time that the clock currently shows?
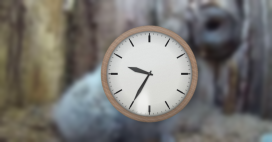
9:35
